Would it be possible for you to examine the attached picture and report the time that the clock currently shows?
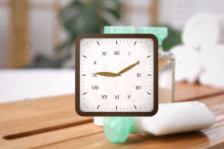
9:10
